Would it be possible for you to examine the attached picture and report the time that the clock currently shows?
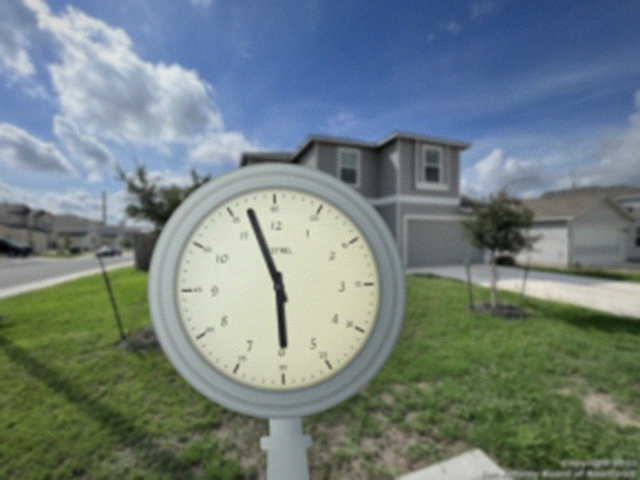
5:57
